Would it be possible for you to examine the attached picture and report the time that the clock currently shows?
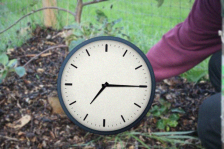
7:15
